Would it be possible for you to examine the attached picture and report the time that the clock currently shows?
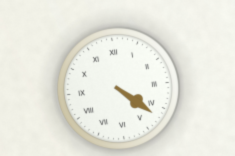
4:22
